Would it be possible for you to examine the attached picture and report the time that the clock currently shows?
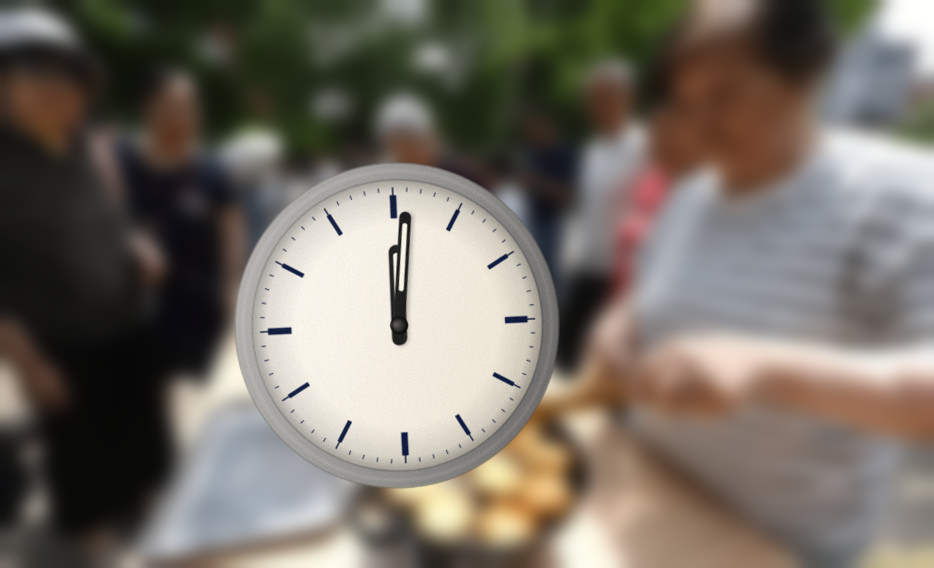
12:01
